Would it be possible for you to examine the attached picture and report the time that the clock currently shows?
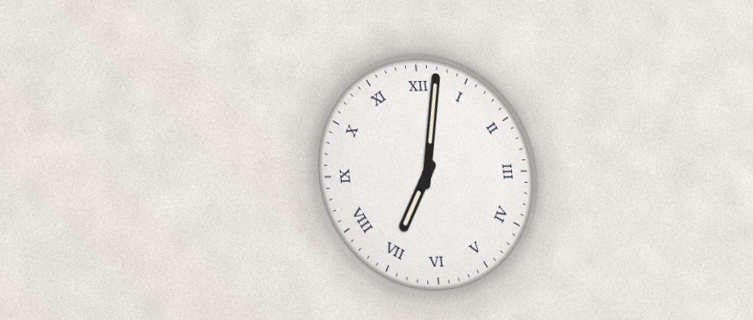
7:02
